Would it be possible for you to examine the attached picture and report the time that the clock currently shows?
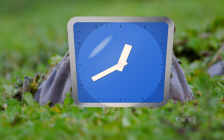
12:40
